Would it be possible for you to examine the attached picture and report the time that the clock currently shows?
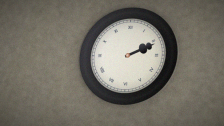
2:11
